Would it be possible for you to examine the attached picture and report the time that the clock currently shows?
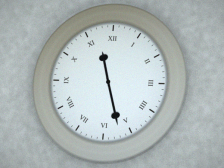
11:27
